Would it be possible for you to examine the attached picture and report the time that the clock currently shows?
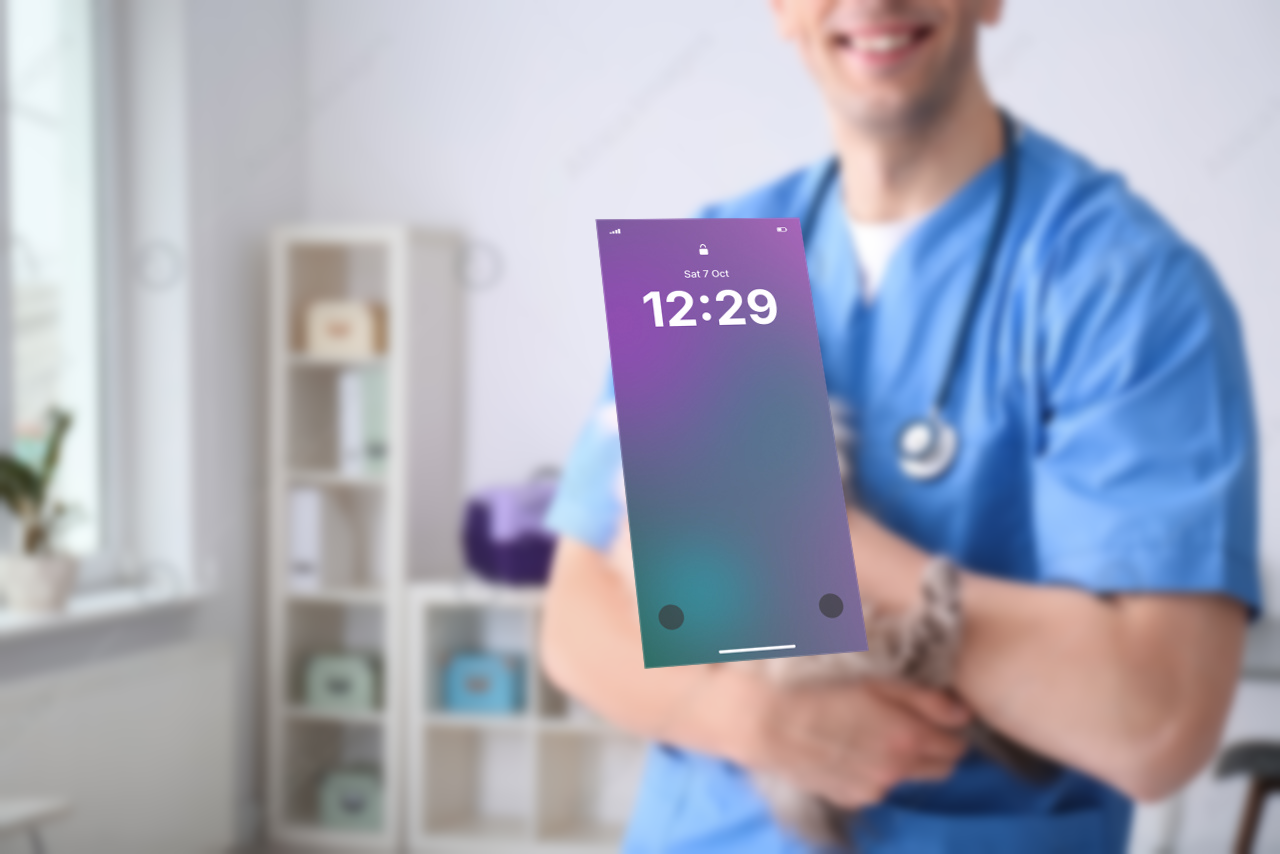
12:29
